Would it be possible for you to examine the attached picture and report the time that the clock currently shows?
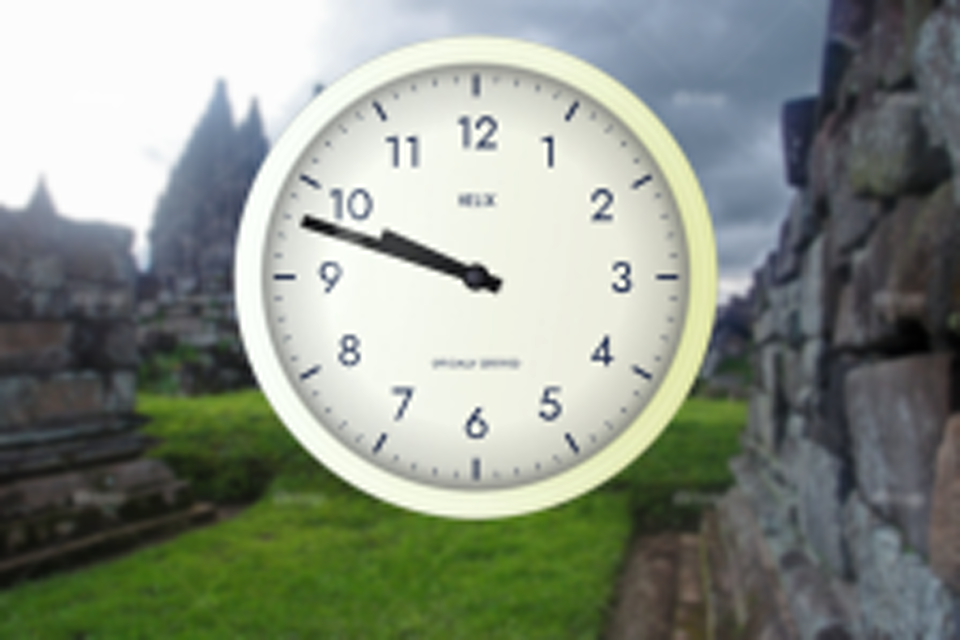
9:48
